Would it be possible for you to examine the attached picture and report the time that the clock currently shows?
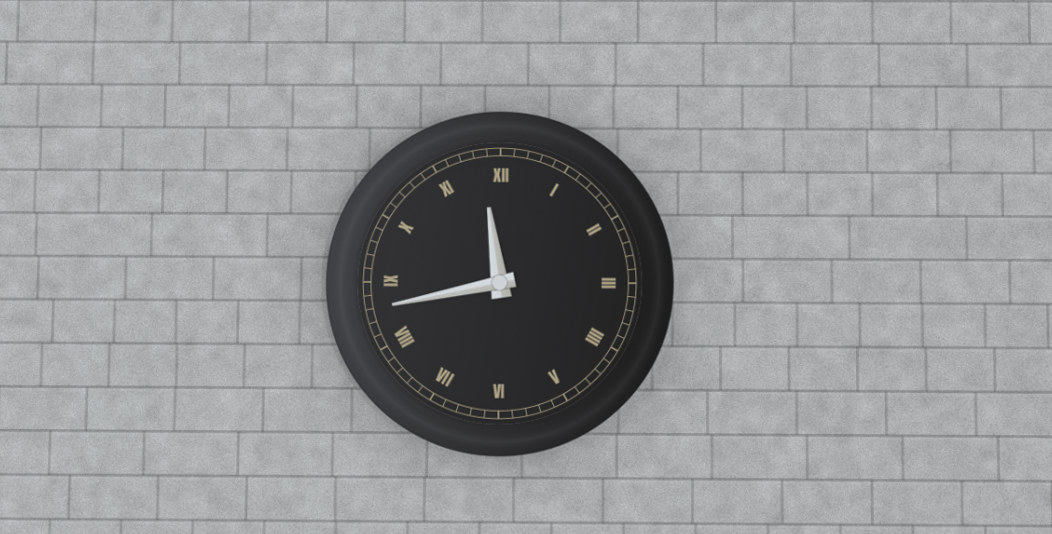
11:43
